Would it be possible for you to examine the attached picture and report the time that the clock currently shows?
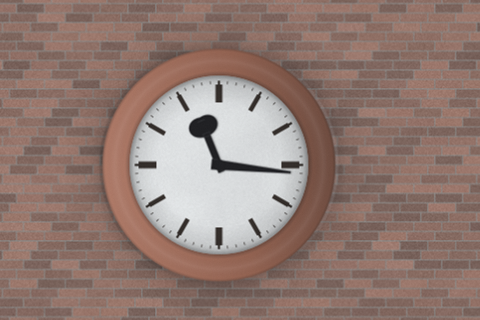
11:16
